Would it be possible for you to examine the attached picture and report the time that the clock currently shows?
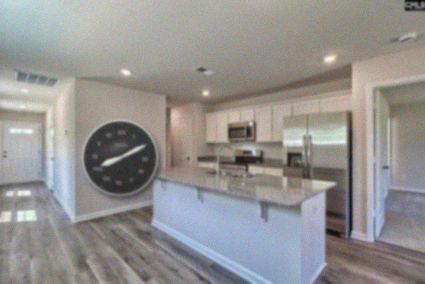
8:10
